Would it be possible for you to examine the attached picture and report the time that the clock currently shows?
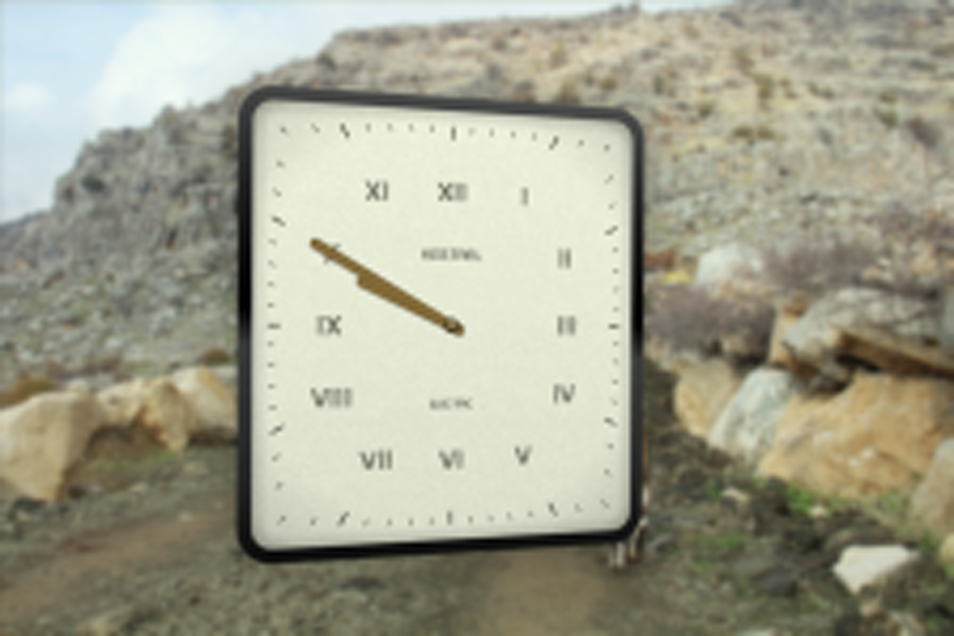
9:50
